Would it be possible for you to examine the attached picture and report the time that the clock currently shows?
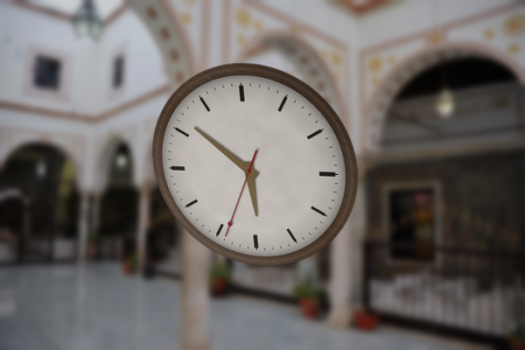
5:51:34
